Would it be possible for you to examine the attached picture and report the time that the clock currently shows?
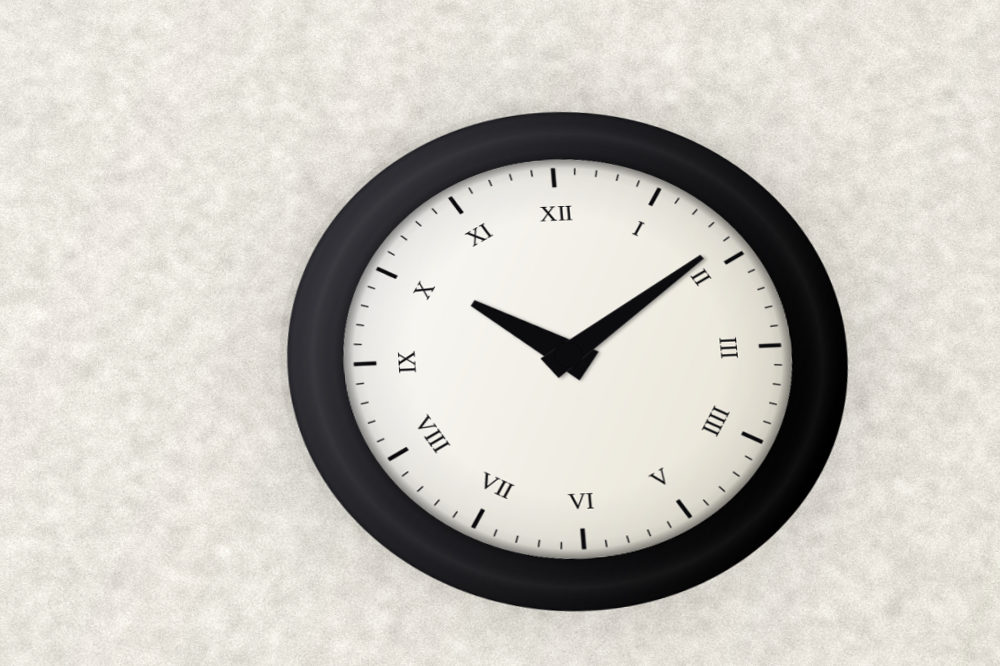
10:09
